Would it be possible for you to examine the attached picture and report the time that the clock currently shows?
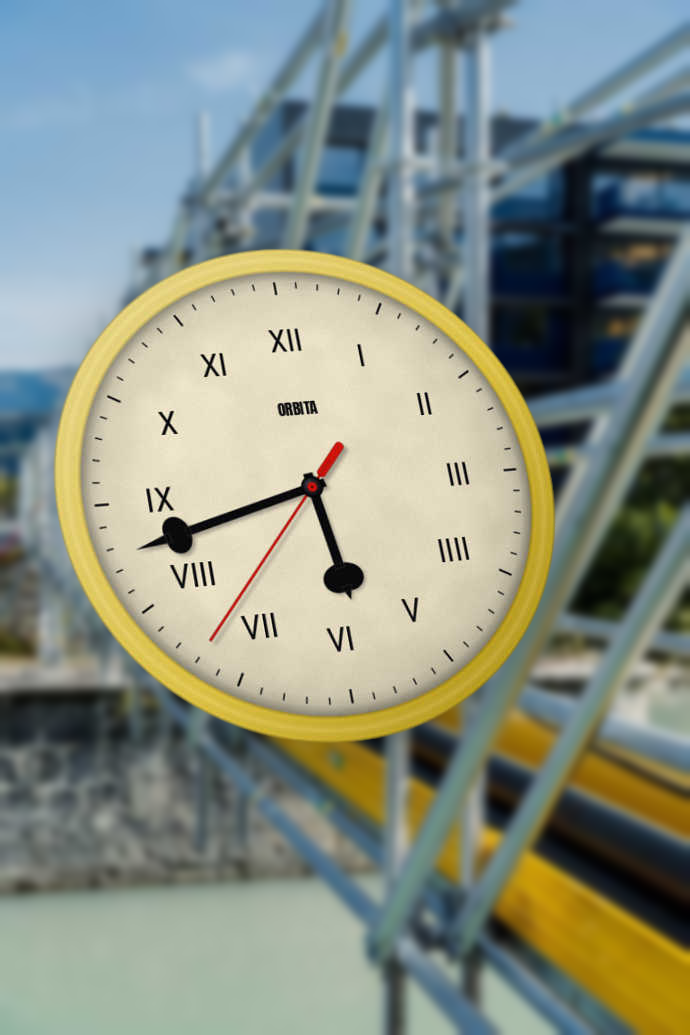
5:42:37
